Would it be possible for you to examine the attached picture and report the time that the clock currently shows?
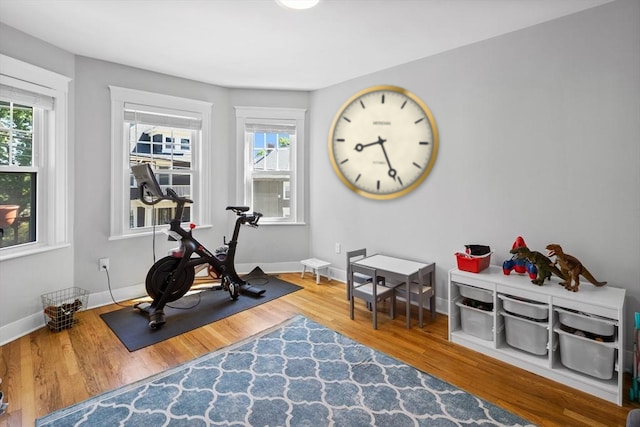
8:26
